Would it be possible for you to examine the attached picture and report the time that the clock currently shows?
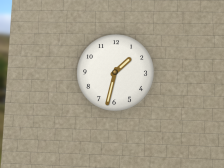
1:32
